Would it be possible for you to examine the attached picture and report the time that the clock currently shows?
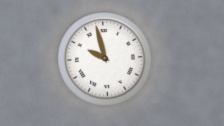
9:58
